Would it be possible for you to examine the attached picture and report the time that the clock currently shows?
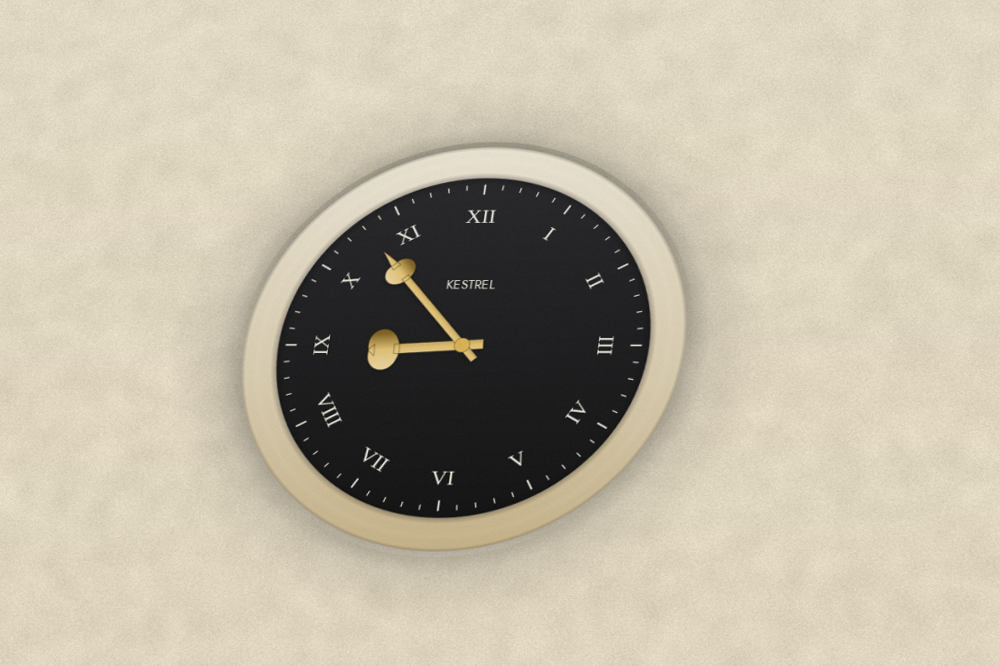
8:53
